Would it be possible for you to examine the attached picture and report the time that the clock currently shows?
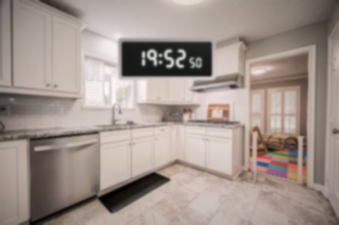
19:52
